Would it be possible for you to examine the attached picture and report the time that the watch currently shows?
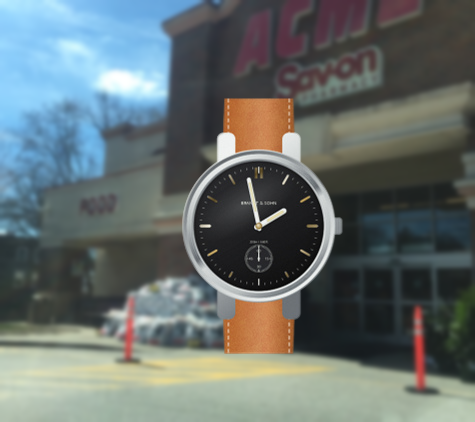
1:58
